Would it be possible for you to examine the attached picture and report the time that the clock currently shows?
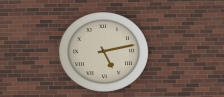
5:13
